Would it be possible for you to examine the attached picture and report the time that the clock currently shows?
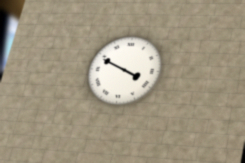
3:49
